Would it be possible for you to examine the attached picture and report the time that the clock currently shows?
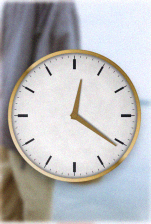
12:21
